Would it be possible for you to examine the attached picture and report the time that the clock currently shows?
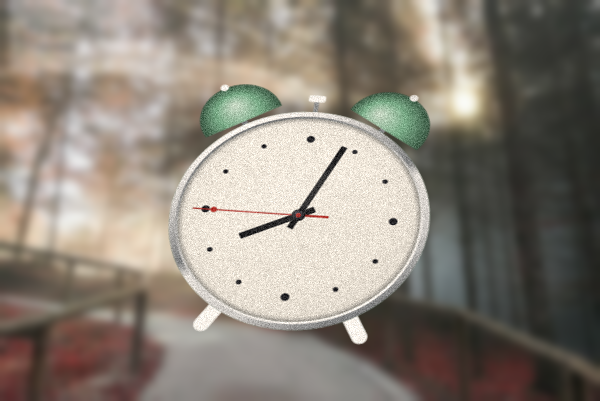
8:03:45
